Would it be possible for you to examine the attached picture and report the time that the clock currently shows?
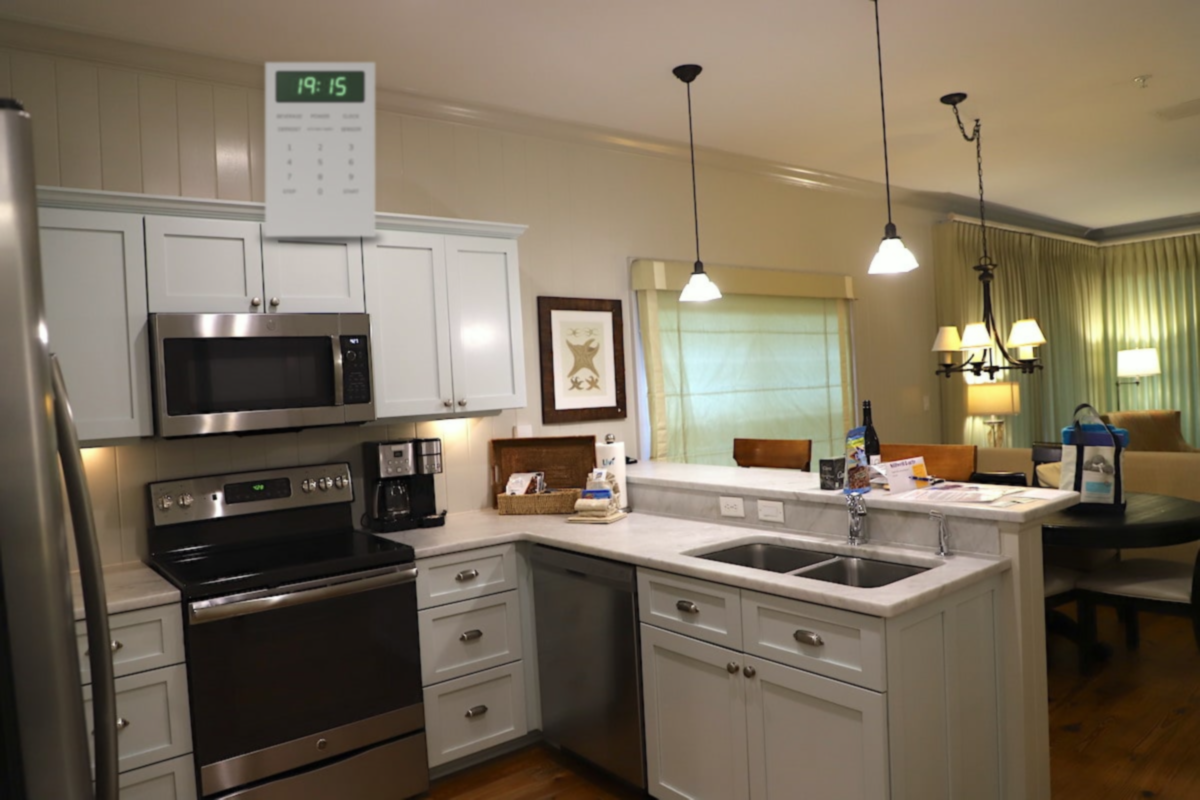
19:15
